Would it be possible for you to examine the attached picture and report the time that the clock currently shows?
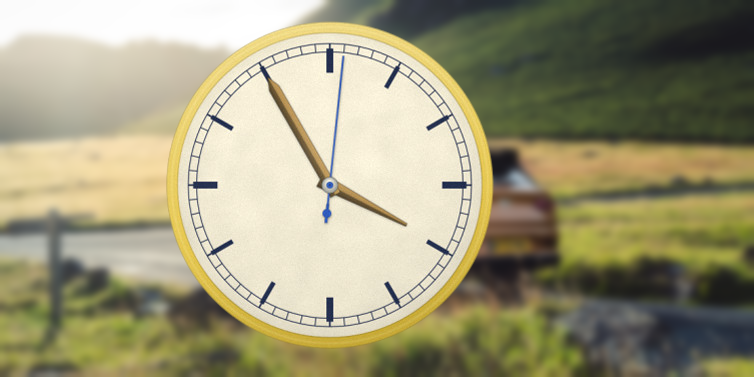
3:55:01
